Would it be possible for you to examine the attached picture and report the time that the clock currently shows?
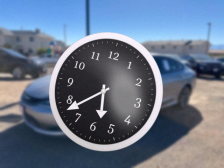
5:38
